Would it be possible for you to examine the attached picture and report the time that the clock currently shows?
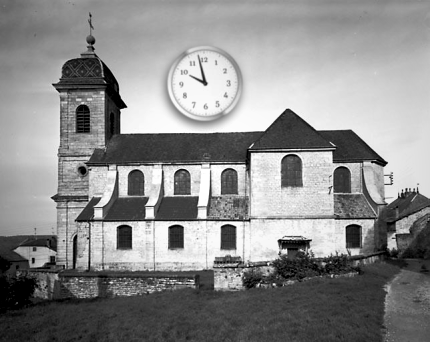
9:58
